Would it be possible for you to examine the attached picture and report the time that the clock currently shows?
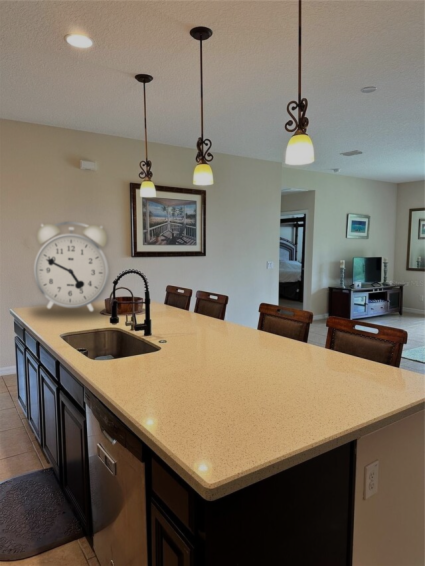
4:49
